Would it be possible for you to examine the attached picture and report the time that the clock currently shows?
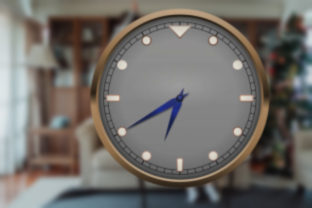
6:40
